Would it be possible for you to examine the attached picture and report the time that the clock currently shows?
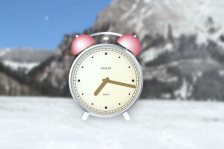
7:17
